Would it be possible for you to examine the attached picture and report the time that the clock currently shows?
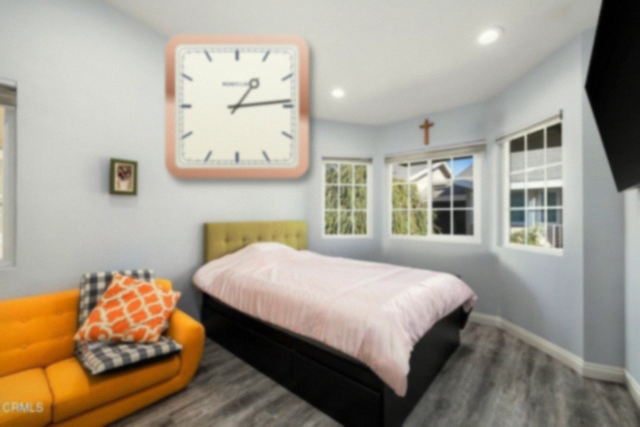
1:14
